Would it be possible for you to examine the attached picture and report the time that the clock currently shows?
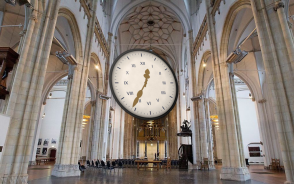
12:36
